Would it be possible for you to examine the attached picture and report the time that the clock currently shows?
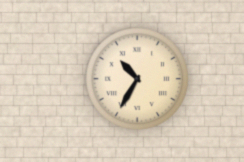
10:35
